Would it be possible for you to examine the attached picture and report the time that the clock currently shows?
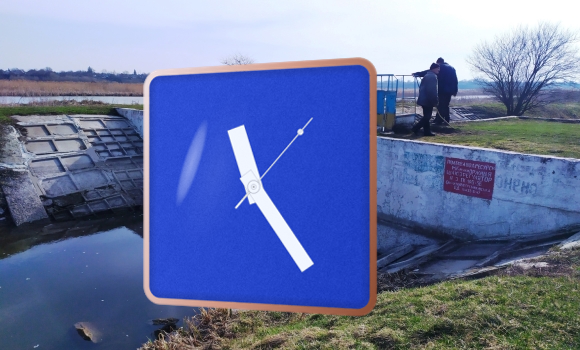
11:24:07
